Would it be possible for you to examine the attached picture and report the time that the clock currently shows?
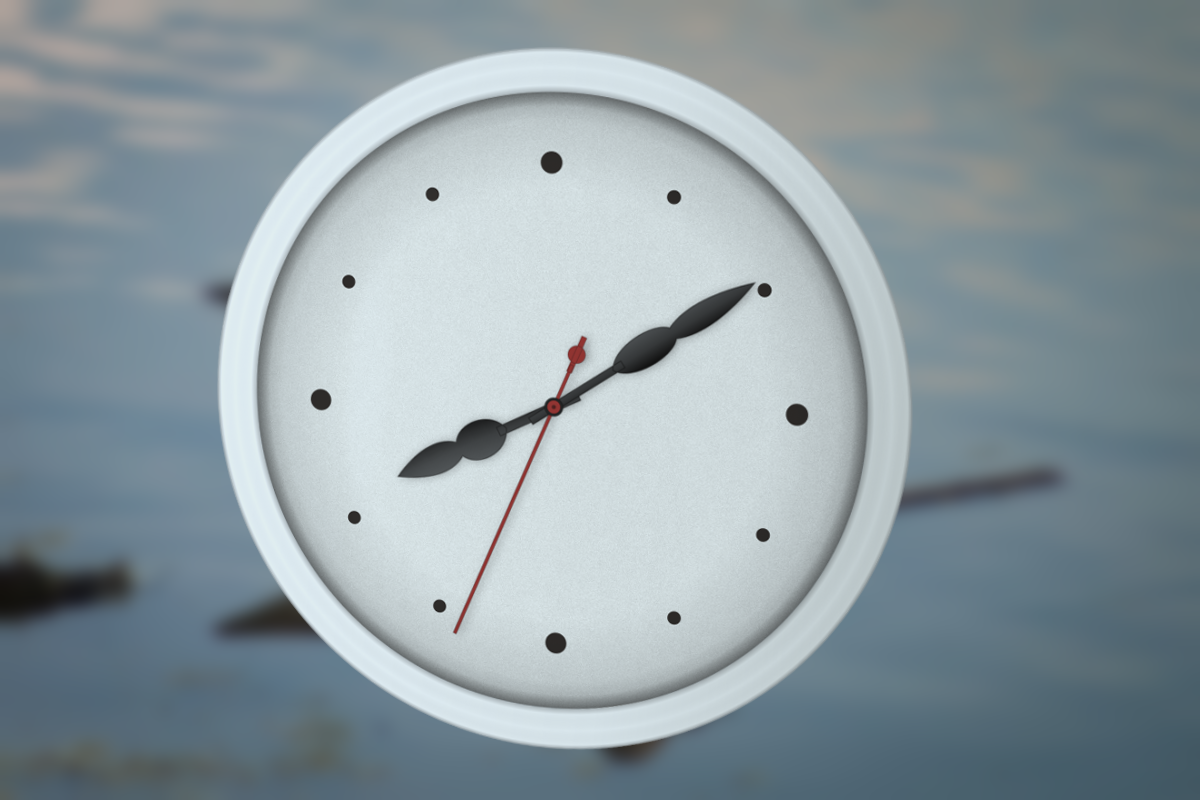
8:09:34
